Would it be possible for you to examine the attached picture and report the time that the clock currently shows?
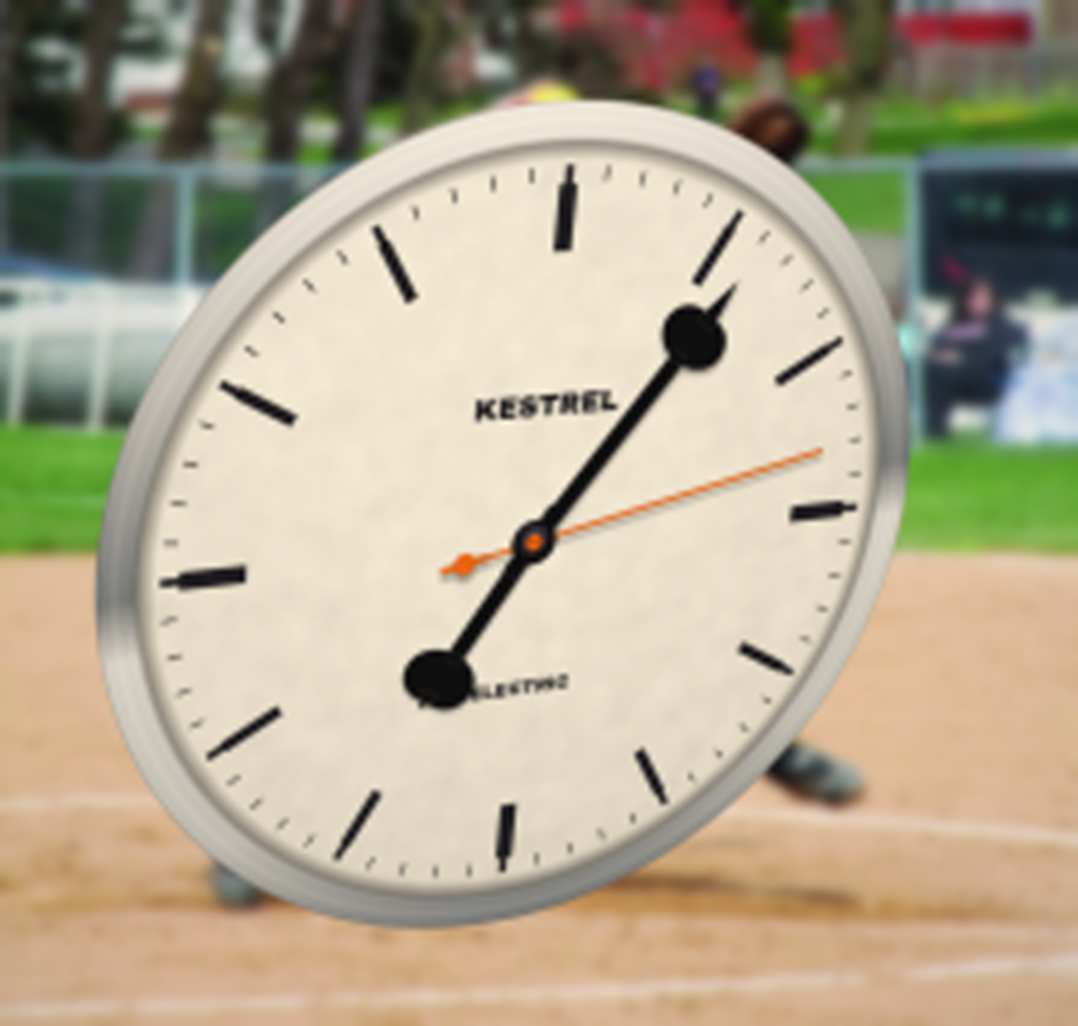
7:06:13
